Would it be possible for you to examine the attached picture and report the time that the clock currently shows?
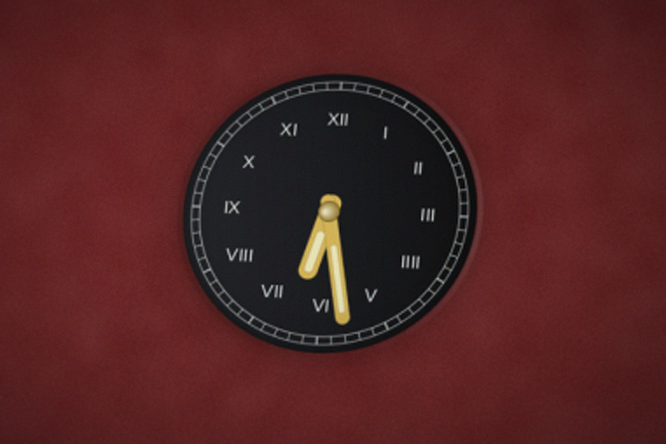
6:28
